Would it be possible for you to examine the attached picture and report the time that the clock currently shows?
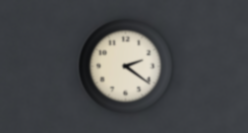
2:21
